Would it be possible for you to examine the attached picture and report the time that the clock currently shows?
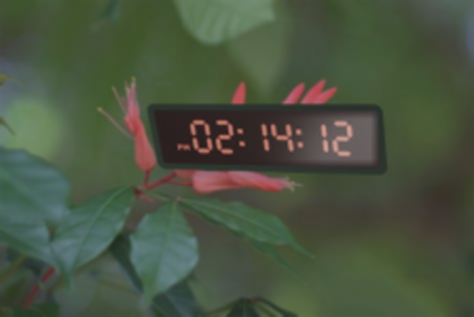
2:14:12
